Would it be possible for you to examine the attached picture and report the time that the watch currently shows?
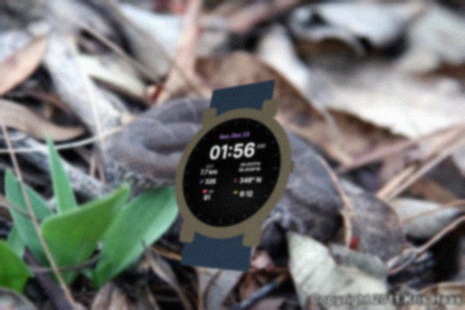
1:56
